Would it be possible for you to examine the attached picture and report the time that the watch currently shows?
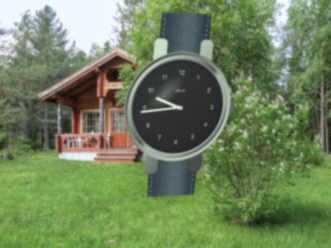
9:44
